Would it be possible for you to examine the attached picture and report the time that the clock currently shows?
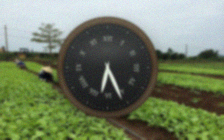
6:26
